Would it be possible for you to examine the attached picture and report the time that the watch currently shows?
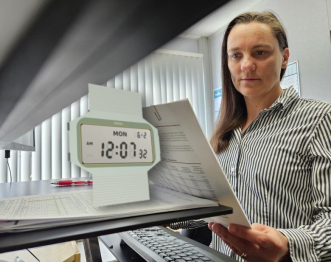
12:07:32
